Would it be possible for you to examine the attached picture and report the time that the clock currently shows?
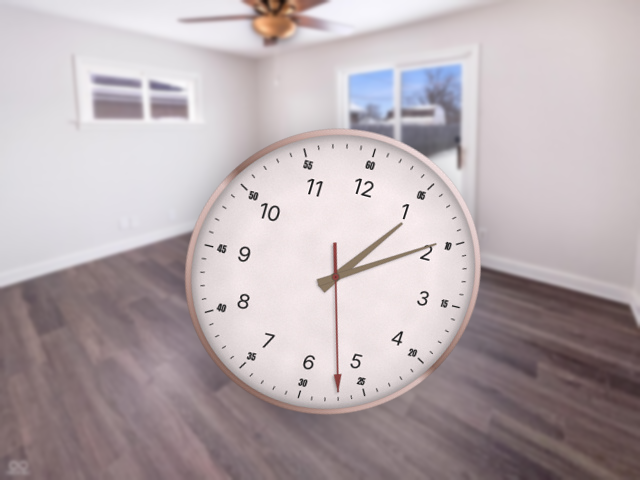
1:09:27
